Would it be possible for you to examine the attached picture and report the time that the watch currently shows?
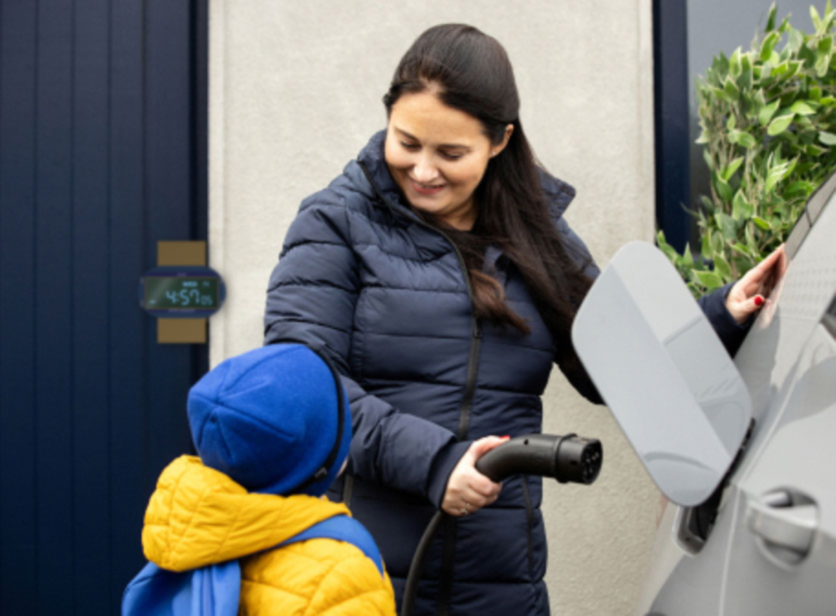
4:57
